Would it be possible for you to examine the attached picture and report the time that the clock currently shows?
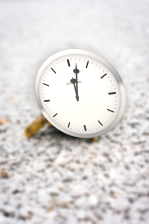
12:02
